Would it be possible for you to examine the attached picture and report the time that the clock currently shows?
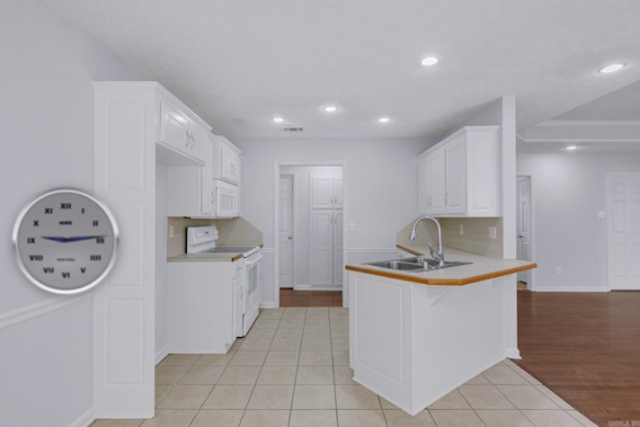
9:14
